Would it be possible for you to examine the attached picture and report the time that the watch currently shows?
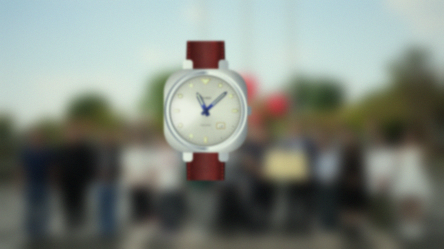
11:08
